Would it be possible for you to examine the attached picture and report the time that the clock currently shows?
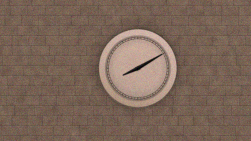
8:10
